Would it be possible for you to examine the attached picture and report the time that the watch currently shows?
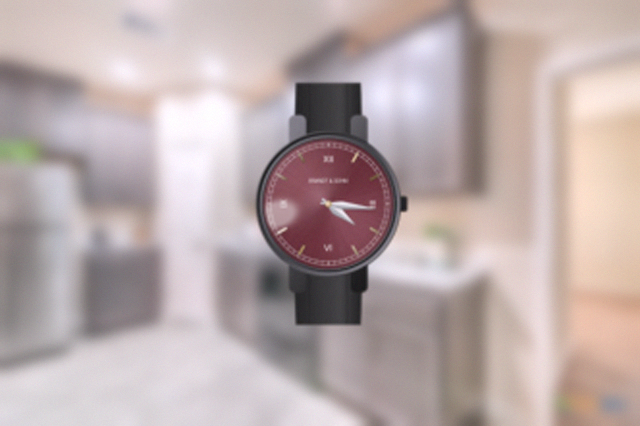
4:16
